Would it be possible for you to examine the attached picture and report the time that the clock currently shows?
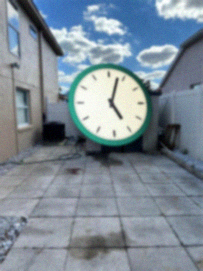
5:03
